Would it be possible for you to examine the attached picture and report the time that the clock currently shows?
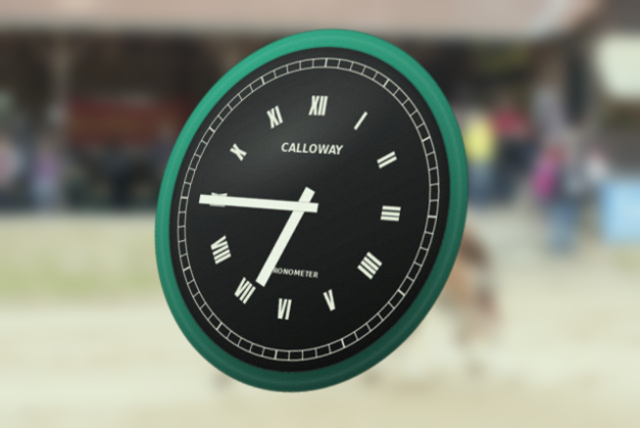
6:45
